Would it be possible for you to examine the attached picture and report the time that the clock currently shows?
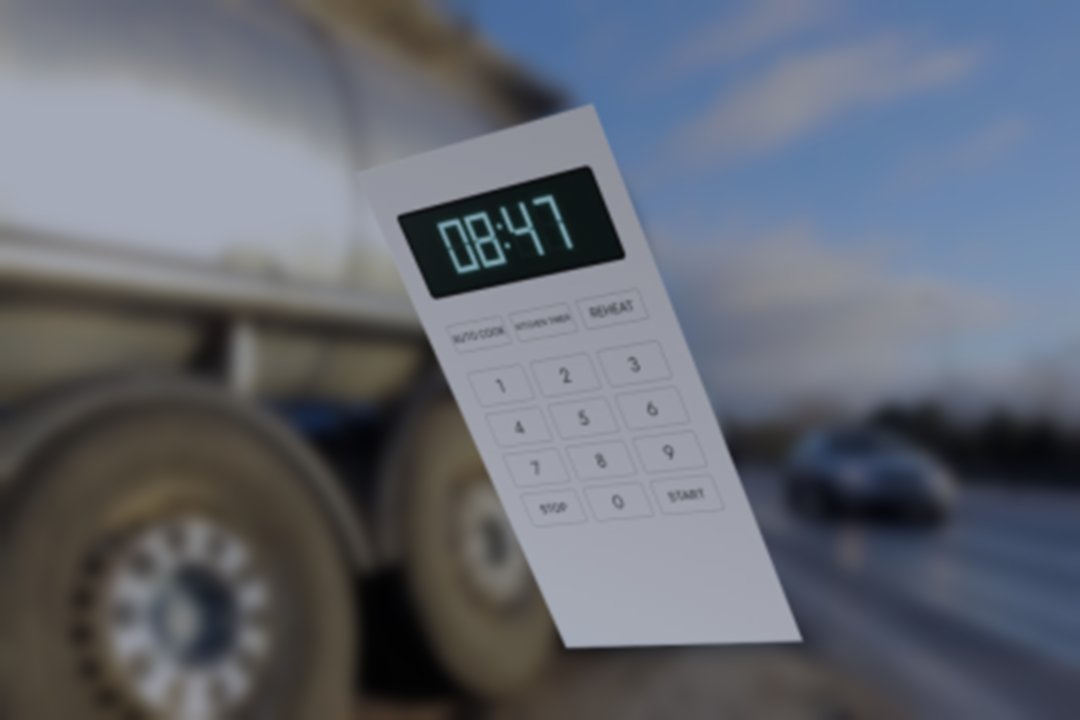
8:47
